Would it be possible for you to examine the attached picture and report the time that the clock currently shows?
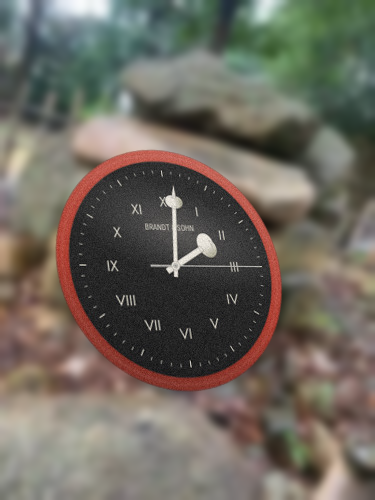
2:01:15
